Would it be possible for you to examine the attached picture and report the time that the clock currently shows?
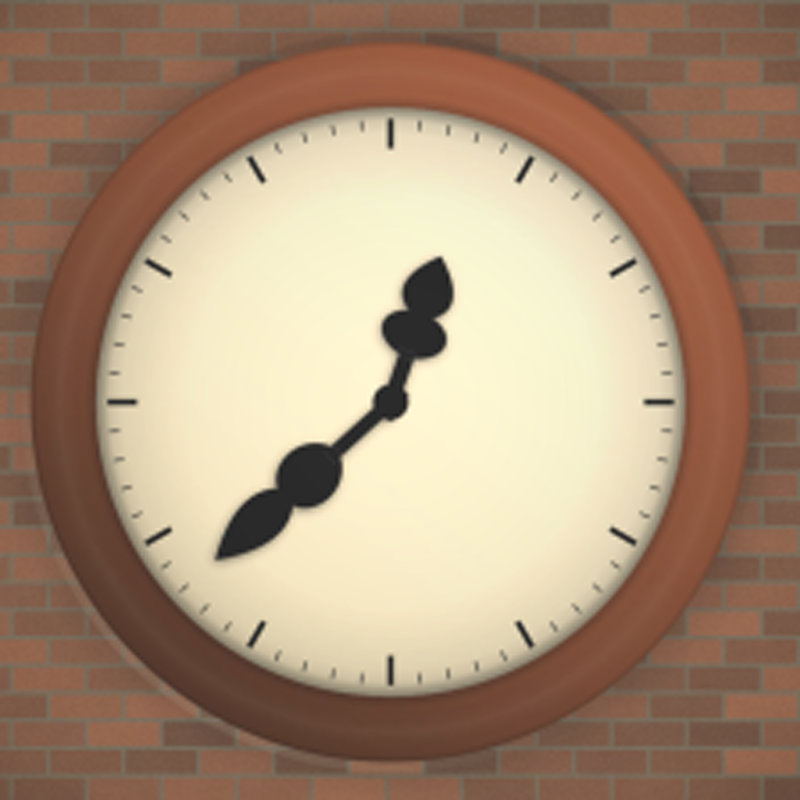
12:38
